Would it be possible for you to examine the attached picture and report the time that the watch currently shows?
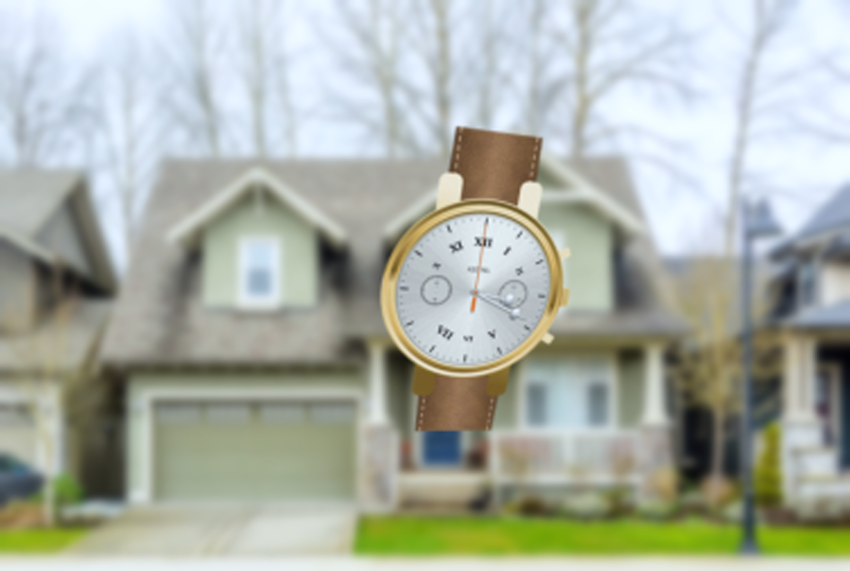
3:19
